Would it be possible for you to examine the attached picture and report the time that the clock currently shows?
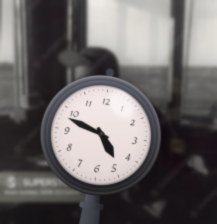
4:48
